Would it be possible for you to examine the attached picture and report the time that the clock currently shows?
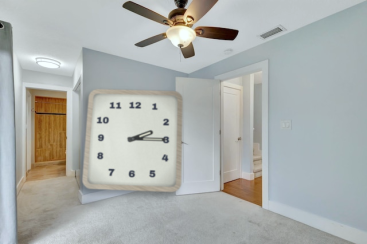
2:15
